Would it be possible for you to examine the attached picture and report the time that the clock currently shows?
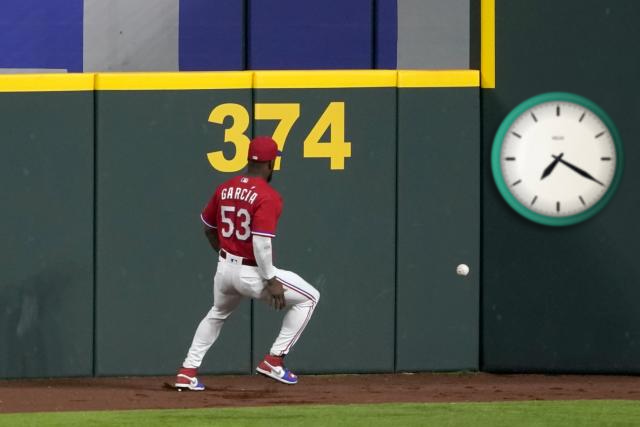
7:20
